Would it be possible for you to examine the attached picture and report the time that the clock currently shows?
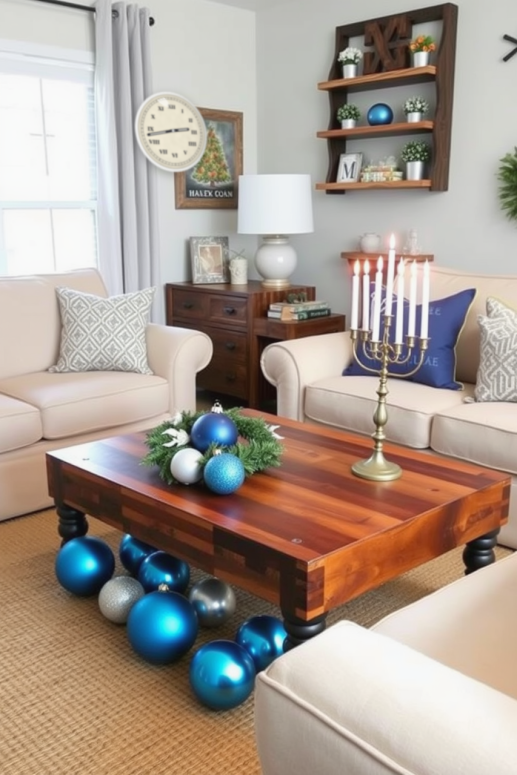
2:43
